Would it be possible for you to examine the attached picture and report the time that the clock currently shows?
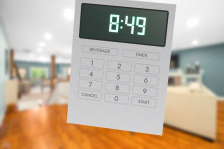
8:49
